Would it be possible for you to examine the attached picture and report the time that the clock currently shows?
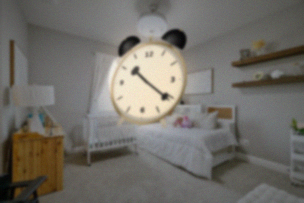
10:21
